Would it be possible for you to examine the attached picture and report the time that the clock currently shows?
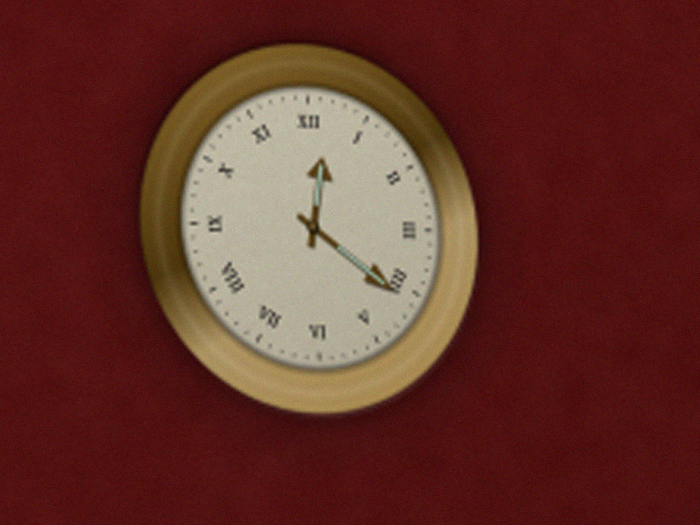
12:21
